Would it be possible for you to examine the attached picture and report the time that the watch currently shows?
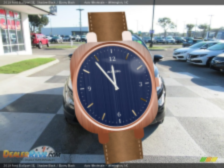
11:54
